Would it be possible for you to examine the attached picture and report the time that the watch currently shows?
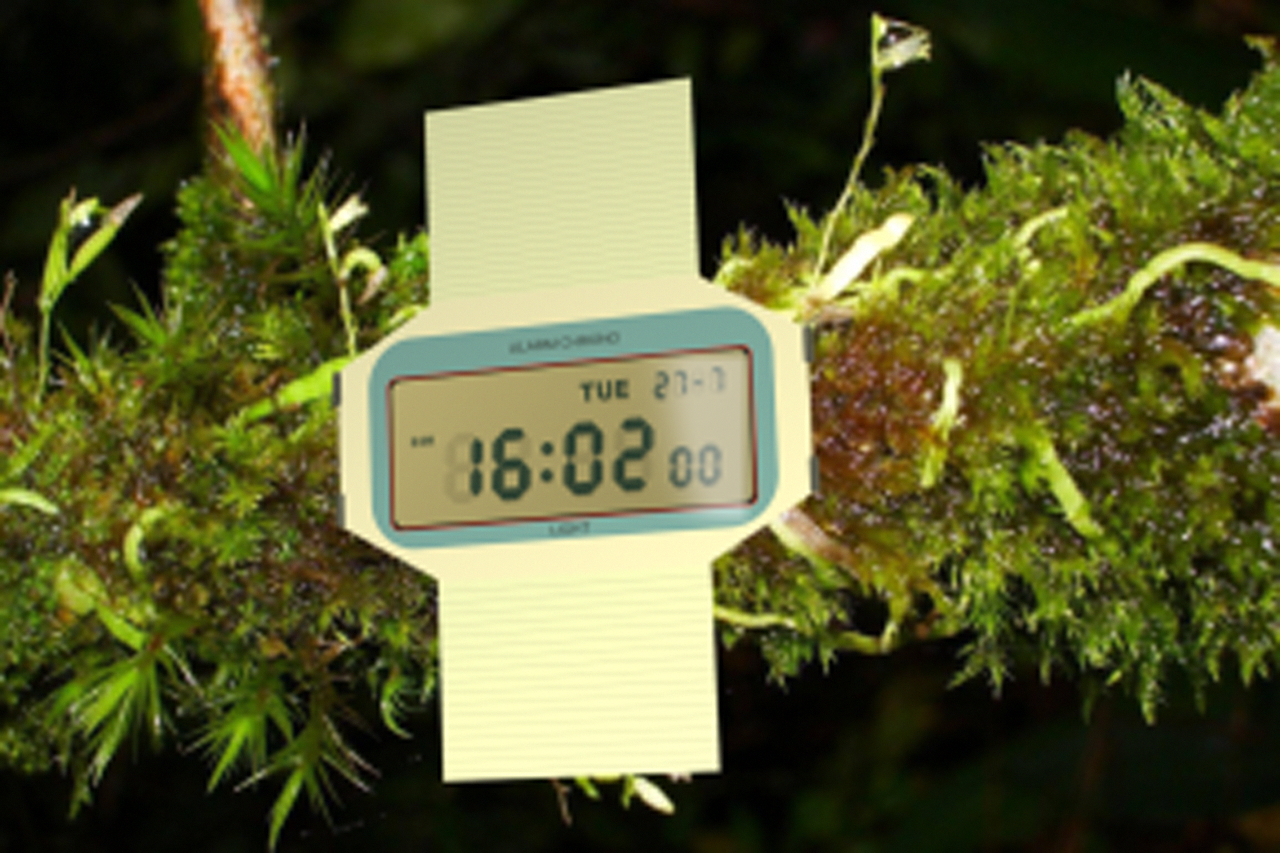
16:02:00
